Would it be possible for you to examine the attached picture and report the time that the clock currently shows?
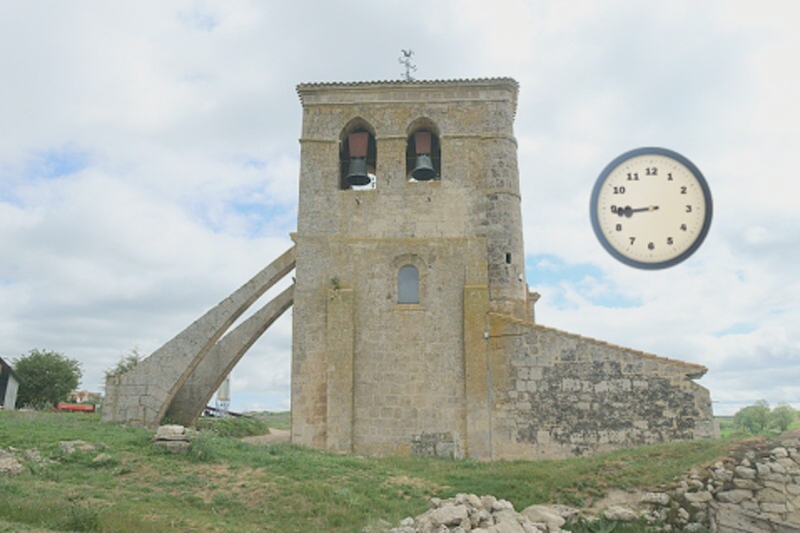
8:44
